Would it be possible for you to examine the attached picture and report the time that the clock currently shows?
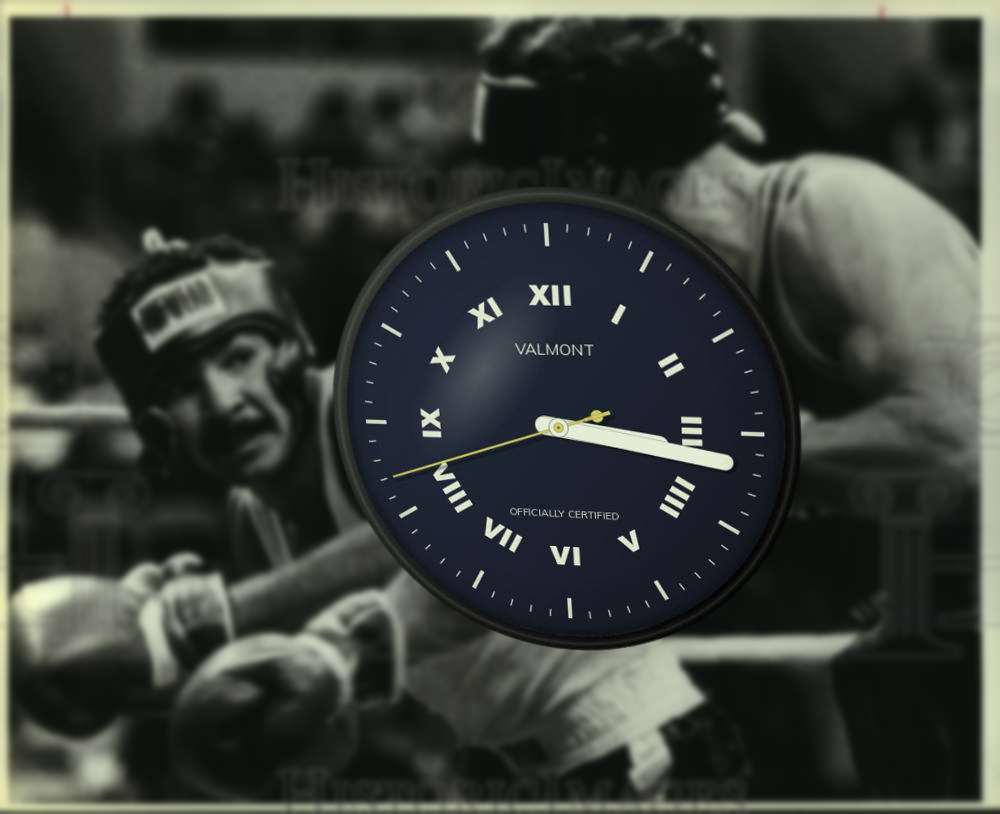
3:16:42
